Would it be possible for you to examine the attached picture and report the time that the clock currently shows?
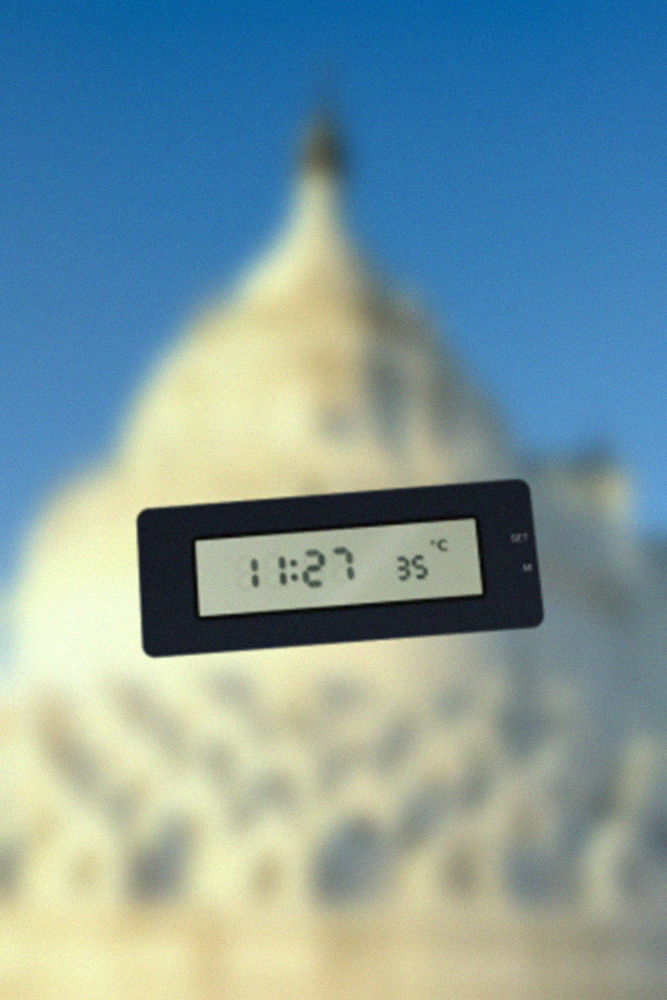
11:27
